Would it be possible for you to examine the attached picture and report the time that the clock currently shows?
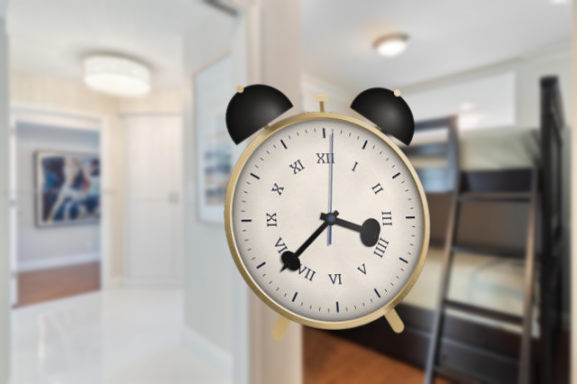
3:38:01
